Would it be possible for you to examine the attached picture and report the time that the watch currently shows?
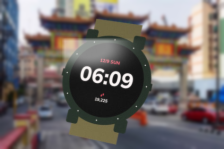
6:09
